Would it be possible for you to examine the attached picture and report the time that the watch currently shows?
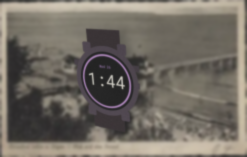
1:44
